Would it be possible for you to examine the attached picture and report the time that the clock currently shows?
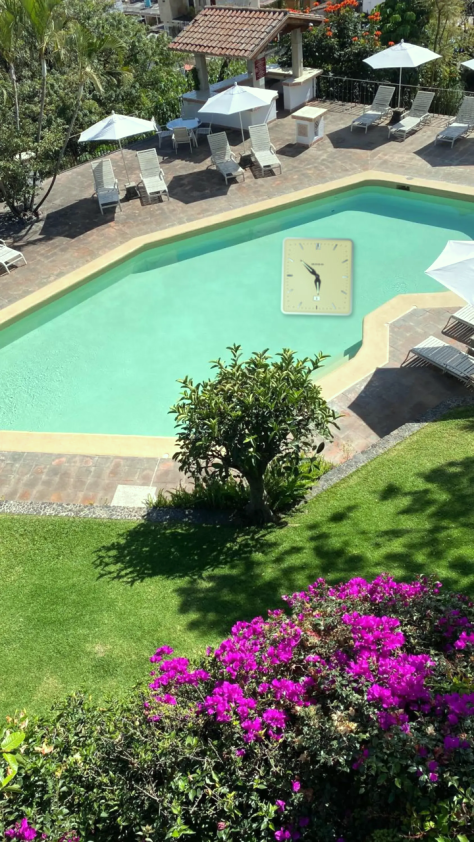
5:52
